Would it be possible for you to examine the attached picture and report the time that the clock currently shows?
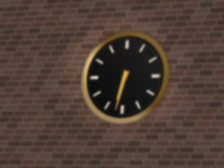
6:32
